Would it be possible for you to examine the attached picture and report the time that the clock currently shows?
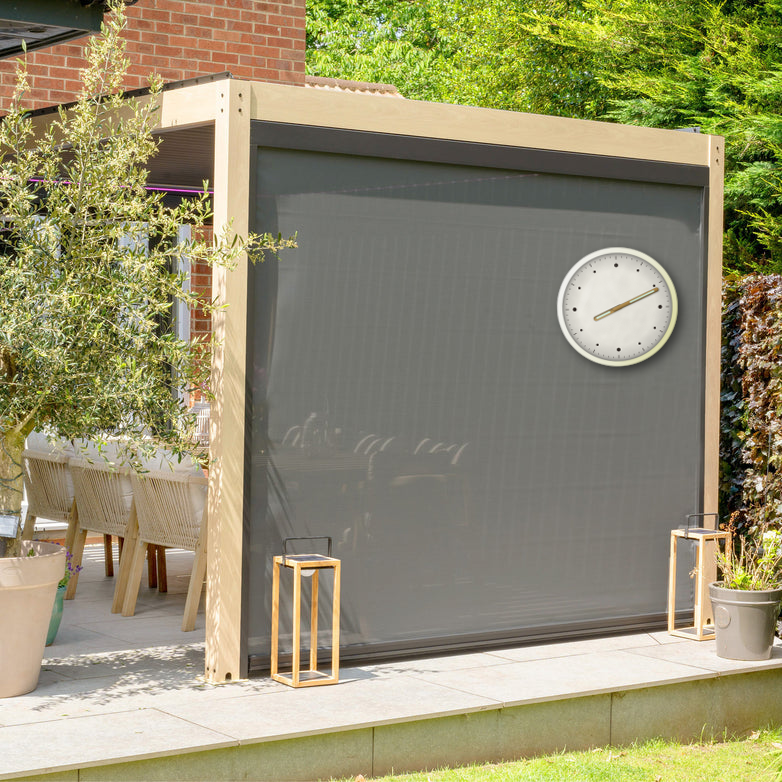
8:11
